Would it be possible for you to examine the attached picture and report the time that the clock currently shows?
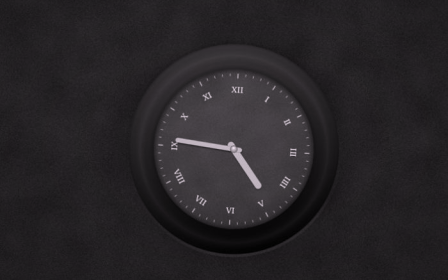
4:46
